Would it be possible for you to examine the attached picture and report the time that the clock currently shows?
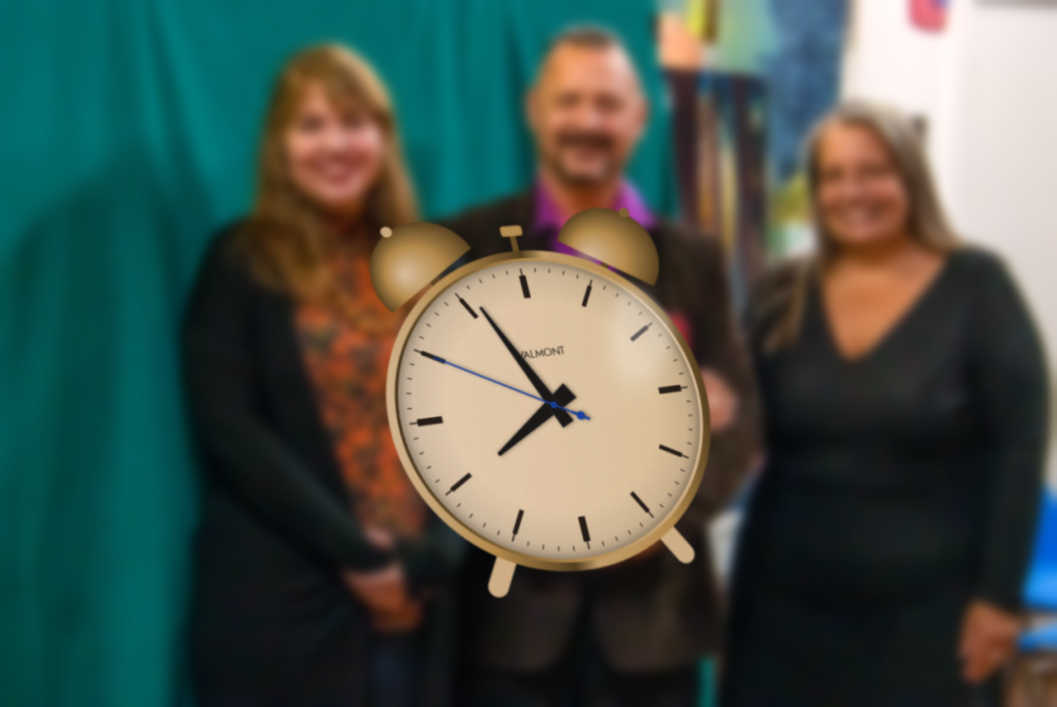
7:55:50
